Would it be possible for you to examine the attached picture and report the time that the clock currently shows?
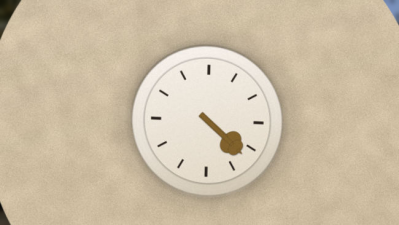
4:22
